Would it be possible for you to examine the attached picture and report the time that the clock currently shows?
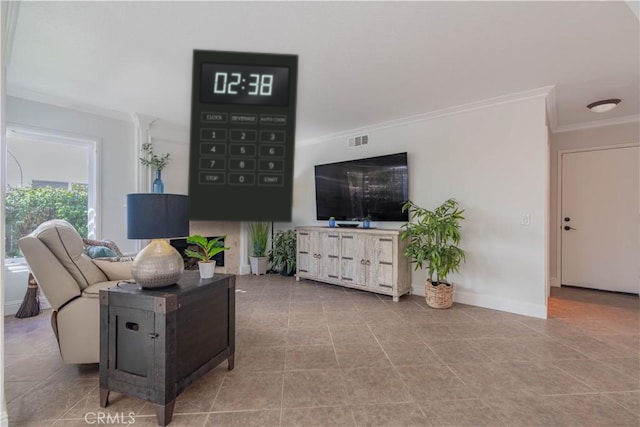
2:38
